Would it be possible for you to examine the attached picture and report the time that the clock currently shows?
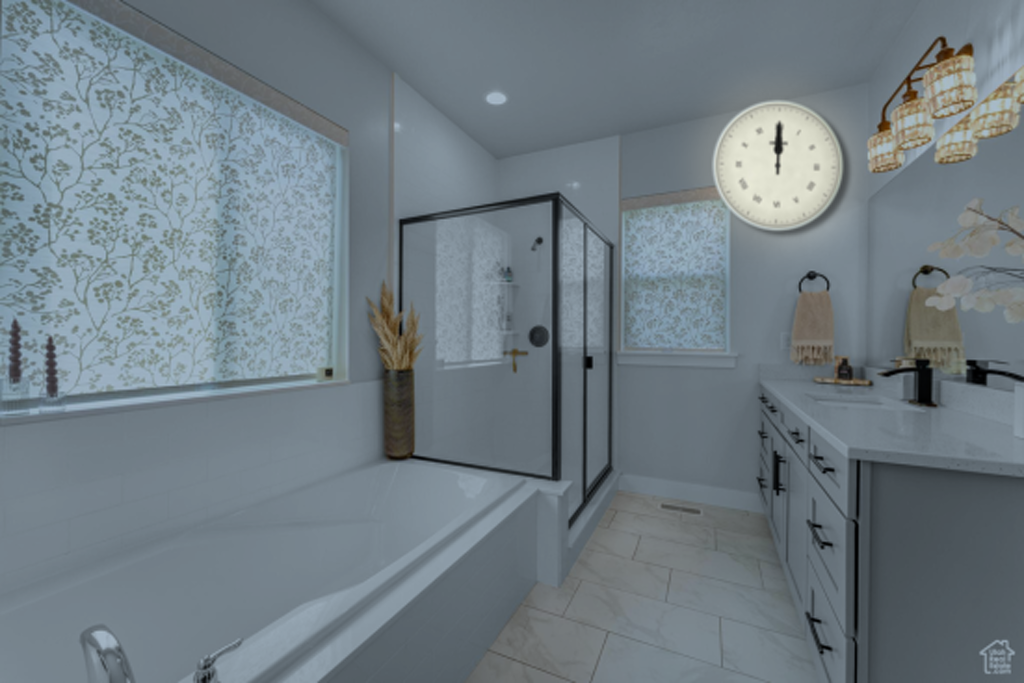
12:00
